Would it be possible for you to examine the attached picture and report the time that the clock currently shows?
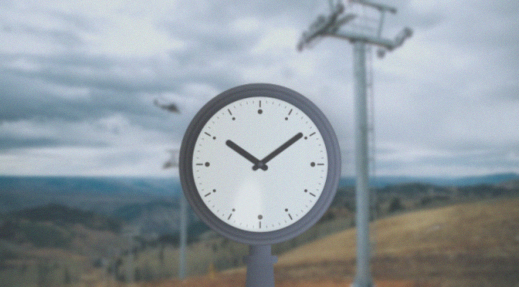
10:09
